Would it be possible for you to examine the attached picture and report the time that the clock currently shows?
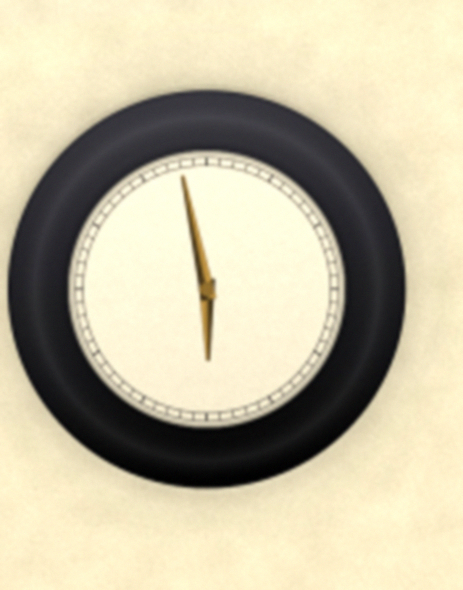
5:58
